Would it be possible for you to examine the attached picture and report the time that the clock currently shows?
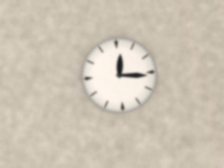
12:16
